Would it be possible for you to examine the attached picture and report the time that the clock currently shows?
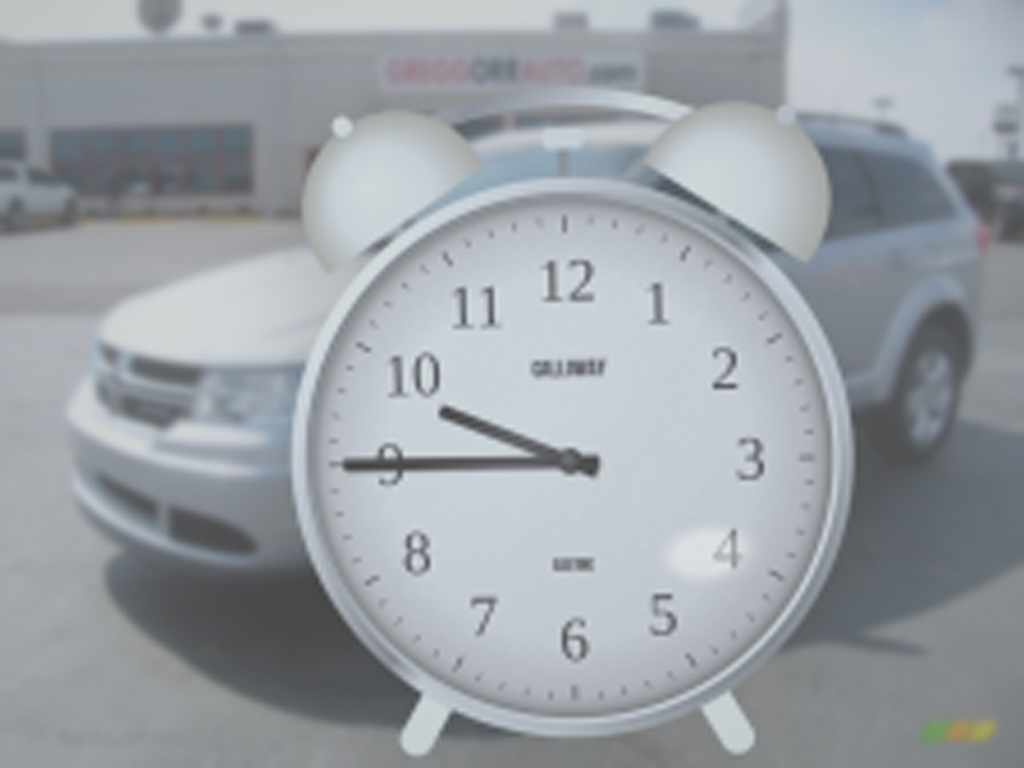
9:45
